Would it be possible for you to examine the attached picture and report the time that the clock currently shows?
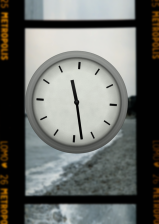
11:28
